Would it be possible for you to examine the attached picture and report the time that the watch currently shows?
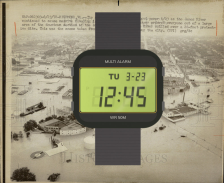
12:45
